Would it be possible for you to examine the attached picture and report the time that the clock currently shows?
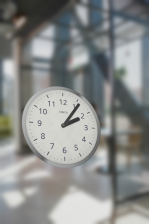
2:06
